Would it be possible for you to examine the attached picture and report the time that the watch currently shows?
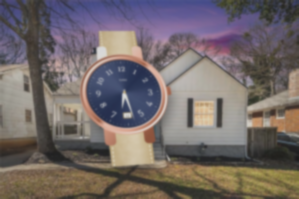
6:28
